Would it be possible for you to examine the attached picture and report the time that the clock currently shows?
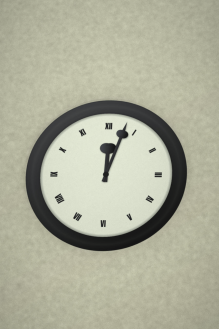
12:03
